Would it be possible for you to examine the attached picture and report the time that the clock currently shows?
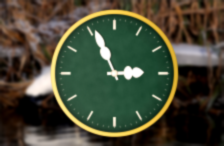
2:56
